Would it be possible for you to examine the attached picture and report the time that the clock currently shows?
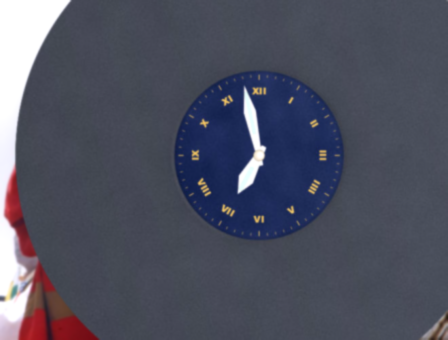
6:58
